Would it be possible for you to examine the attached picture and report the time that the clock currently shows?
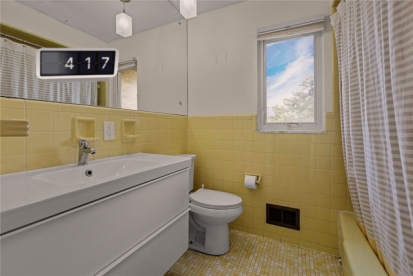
4:17
